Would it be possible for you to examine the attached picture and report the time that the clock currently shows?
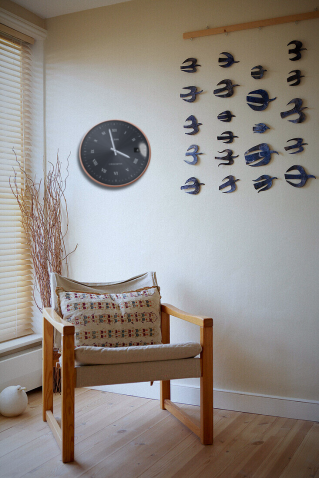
3:58
